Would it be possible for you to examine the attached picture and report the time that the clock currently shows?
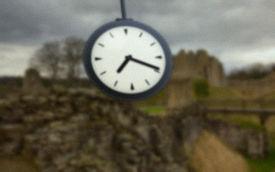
7:19
